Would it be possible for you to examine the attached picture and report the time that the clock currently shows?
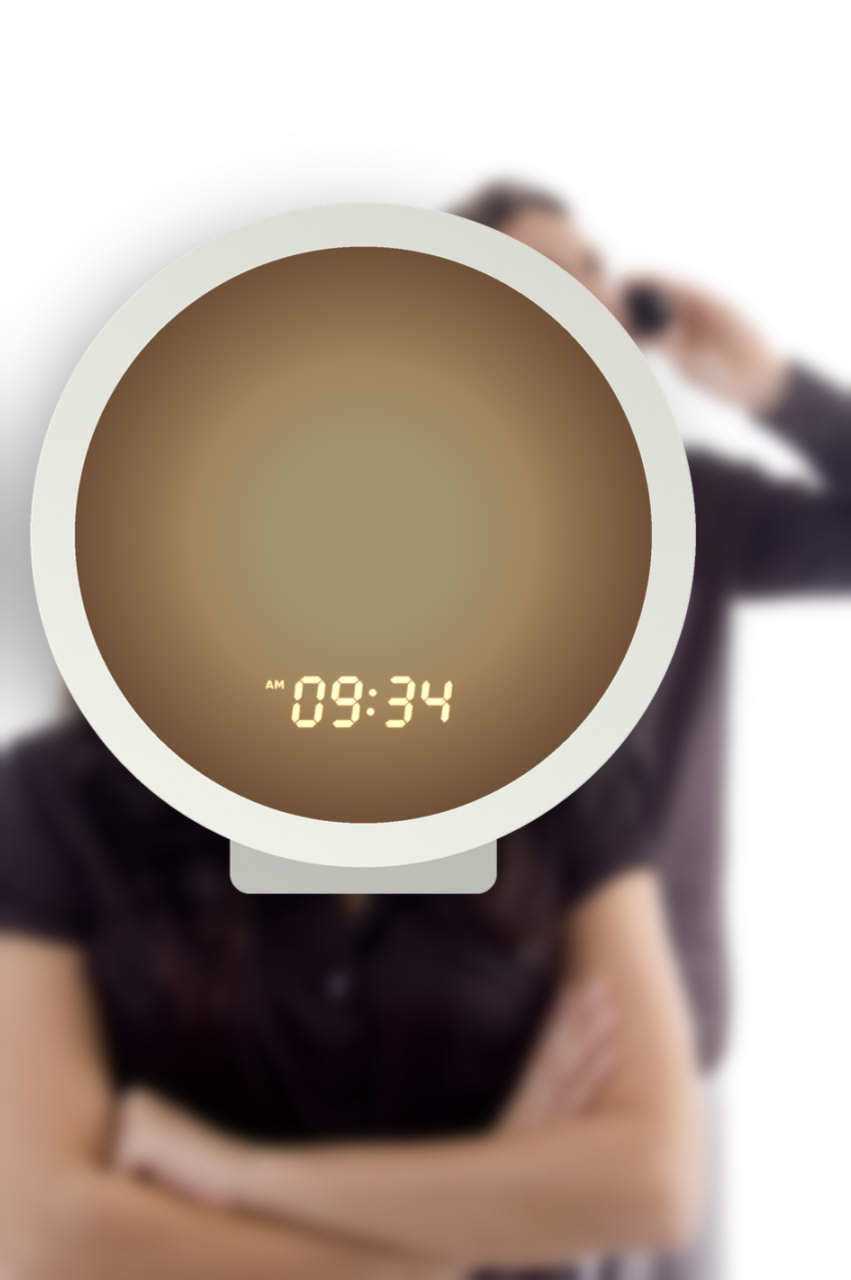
9:34
